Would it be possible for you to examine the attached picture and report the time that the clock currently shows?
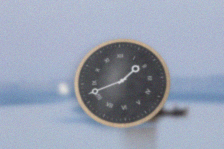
1:42
